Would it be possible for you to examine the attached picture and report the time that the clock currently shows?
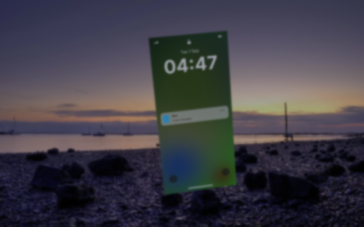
4:47
